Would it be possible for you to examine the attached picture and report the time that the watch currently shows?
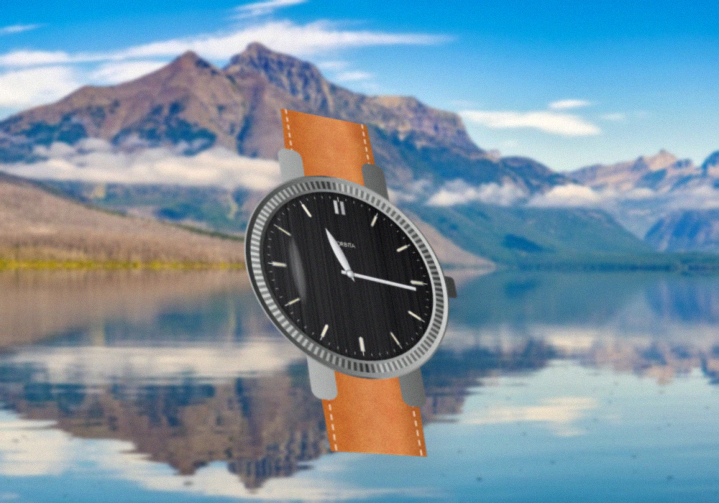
11:16
